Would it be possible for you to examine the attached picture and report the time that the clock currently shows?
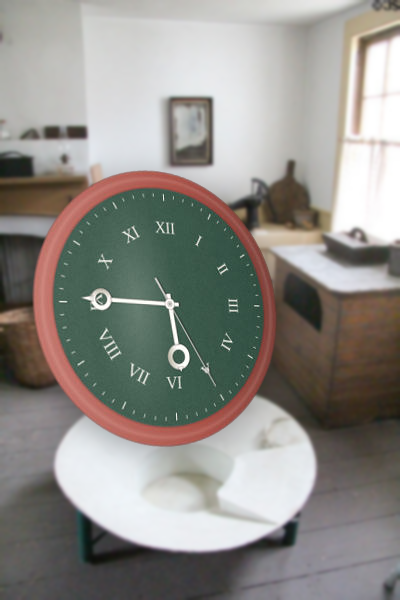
5:45:25
